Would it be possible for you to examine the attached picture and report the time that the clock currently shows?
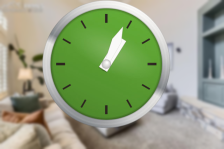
1:04
